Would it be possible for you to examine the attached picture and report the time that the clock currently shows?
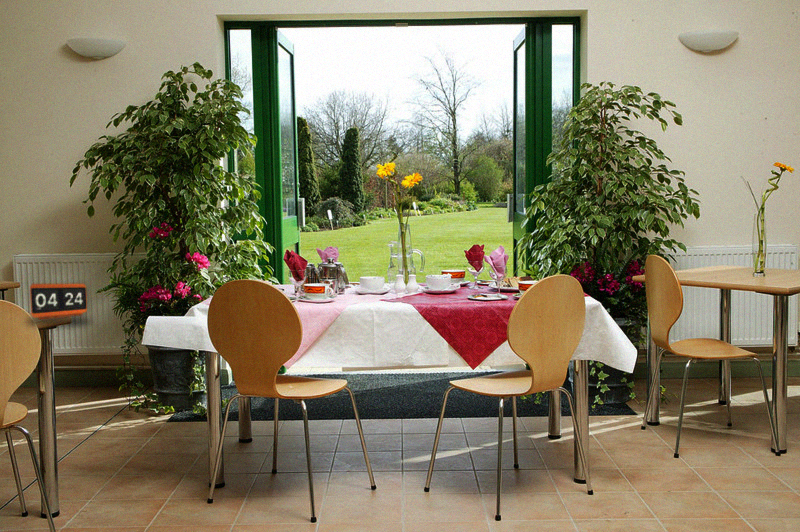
4:24
